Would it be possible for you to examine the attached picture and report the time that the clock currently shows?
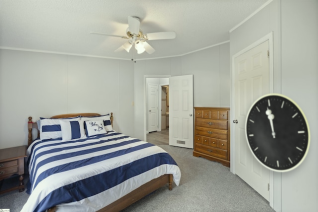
11:59
